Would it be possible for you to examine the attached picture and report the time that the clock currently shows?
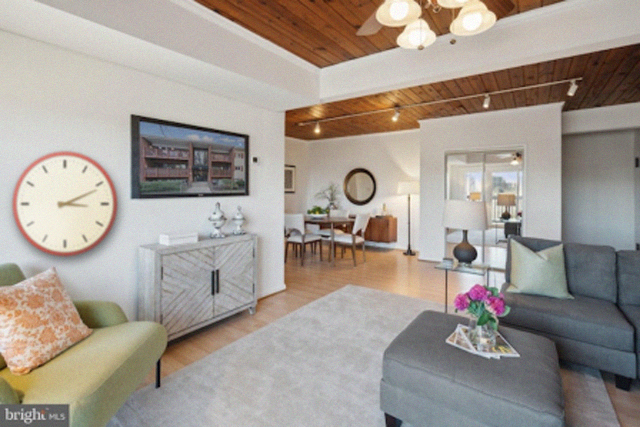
3:11
